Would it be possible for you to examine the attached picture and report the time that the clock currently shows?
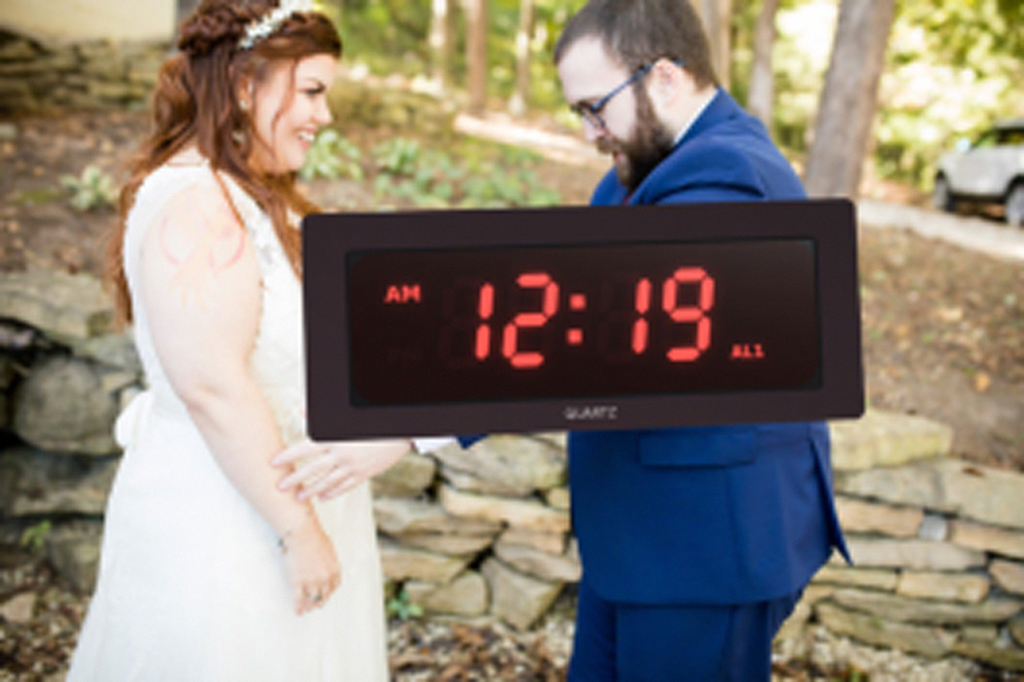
12:19
